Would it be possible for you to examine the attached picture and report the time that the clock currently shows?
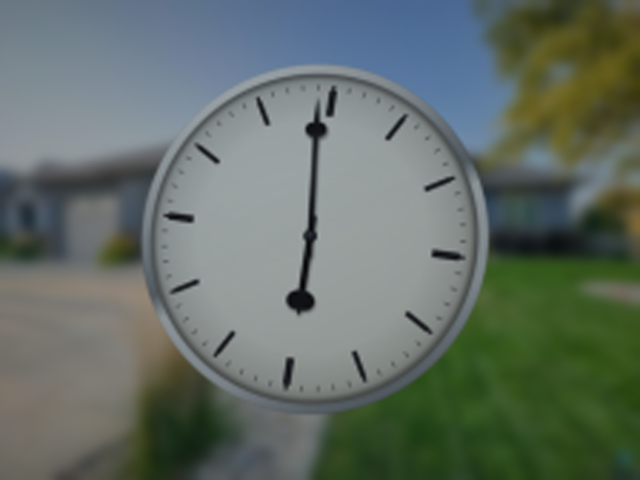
5:59
